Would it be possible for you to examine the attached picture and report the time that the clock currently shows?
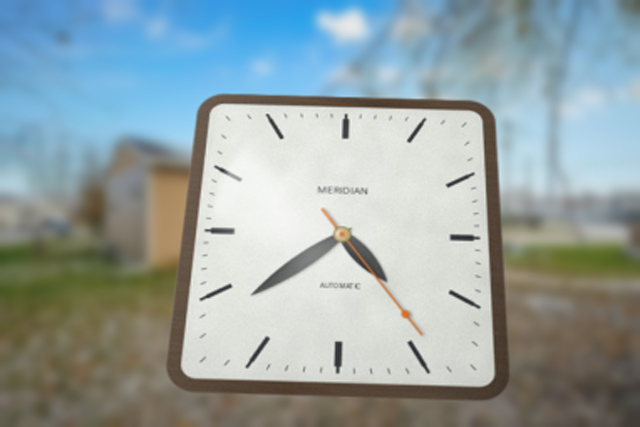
4:38:24
